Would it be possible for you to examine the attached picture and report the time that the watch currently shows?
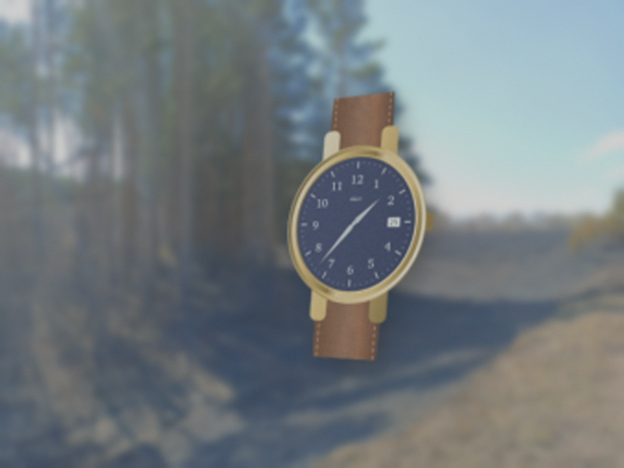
1:37
